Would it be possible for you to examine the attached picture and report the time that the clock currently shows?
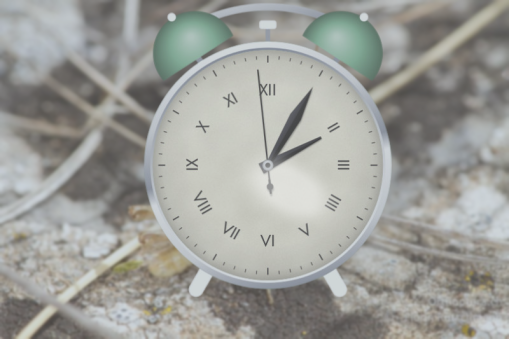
2:04:59
